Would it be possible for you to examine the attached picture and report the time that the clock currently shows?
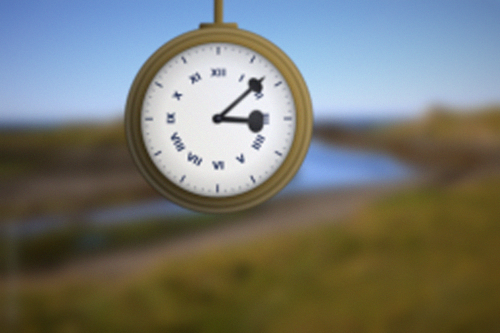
3:08
